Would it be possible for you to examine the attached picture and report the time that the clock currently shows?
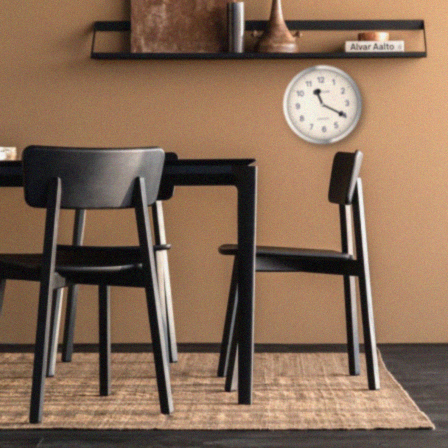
11:20
